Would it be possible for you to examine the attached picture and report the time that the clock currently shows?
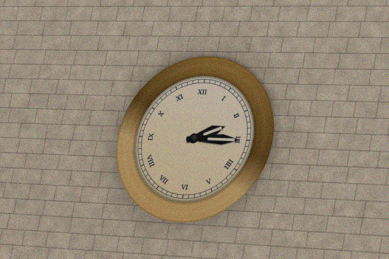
2:15
